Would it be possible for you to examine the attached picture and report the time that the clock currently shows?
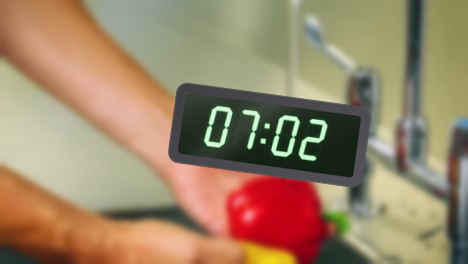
7:02
